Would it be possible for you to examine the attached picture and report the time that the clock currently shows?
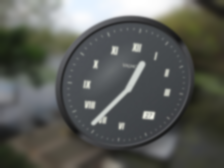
12:36
